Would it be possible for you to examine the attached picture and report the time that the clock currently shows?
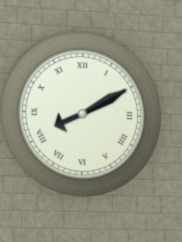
8:10
